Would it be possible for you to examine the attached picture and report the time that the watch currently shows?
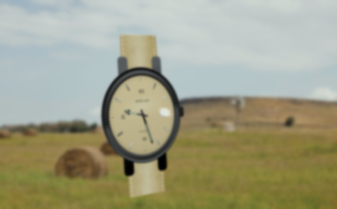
9:27
